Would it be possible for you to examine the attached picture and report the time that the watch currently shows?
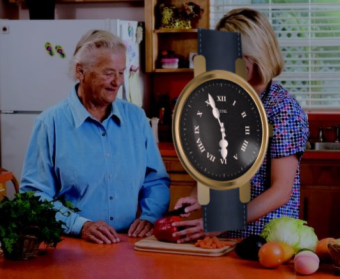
5:56
